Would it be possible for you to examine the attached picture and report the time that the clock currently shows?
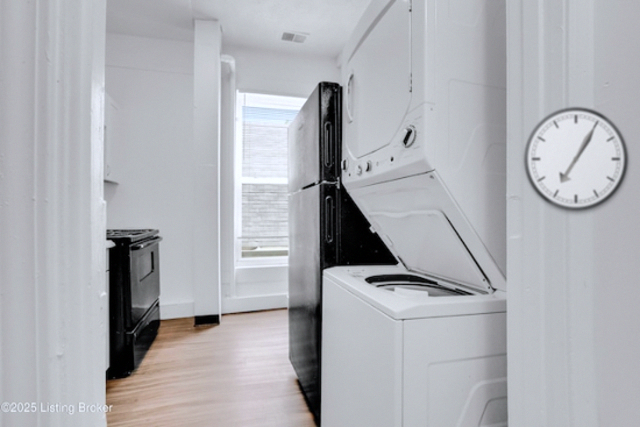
7:05
